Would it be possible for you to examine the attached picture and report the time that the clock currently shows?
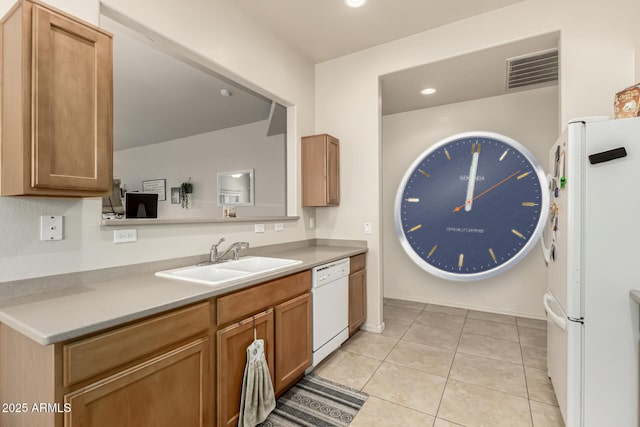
12:00:09
